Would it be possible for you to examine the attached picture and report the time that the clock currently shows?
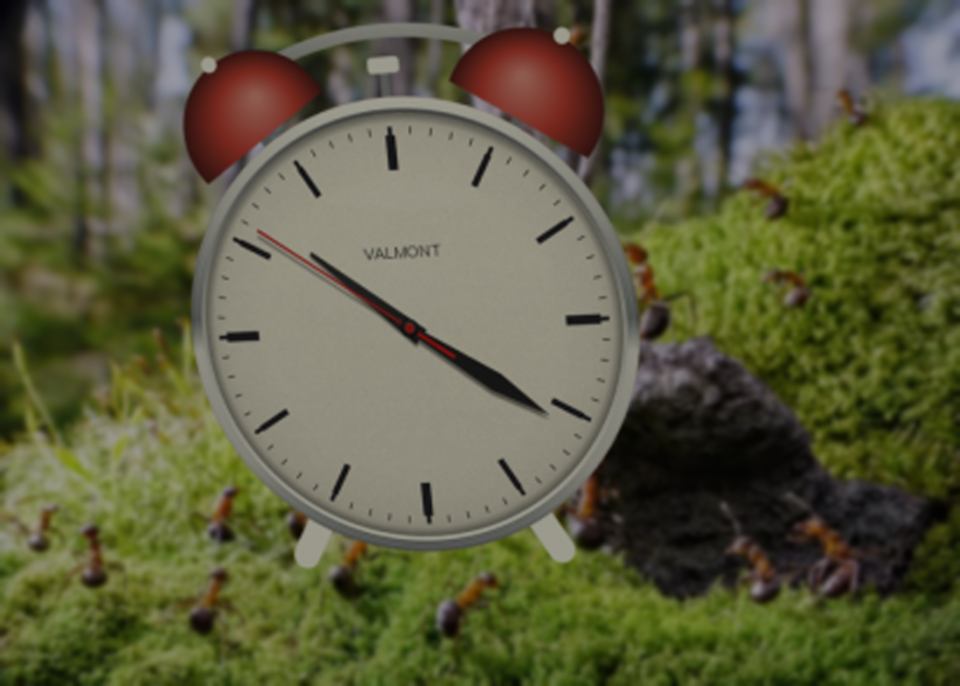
10:20:51
